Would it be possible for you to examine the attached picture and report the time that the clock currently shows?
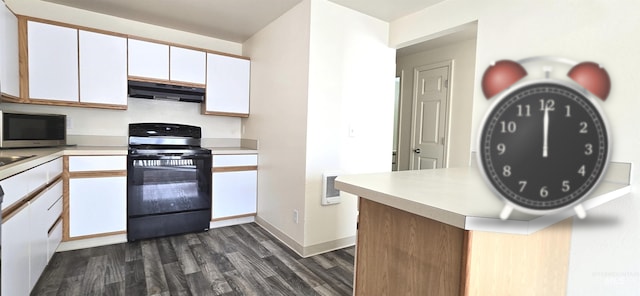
12:00
